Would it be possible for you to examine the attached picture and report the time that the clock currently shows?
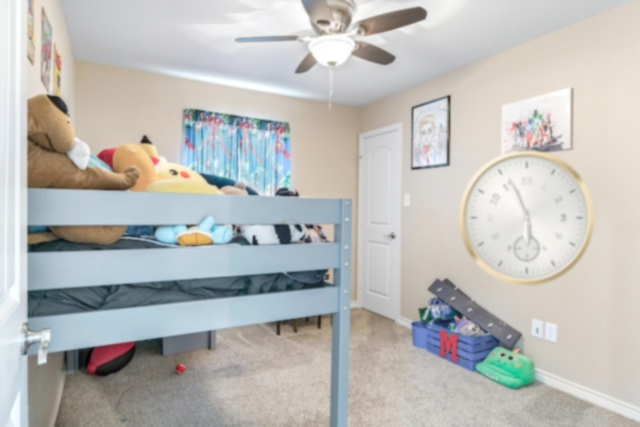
5:56
